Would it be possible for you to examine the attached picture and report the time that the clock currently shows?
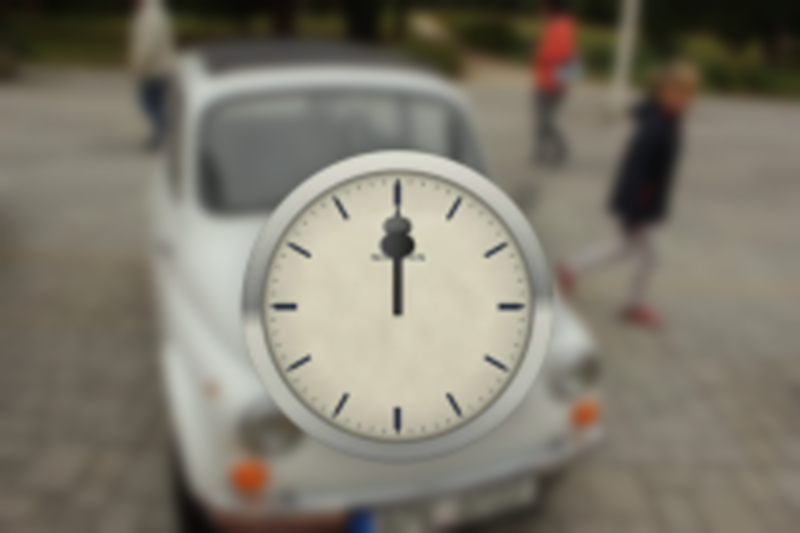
12:00
